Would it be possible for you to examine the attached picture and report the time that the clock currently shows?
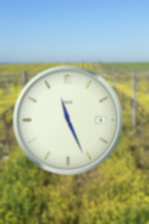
11:26
